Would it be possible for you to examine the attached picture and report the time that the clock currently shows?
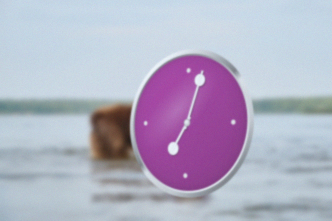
7:03
